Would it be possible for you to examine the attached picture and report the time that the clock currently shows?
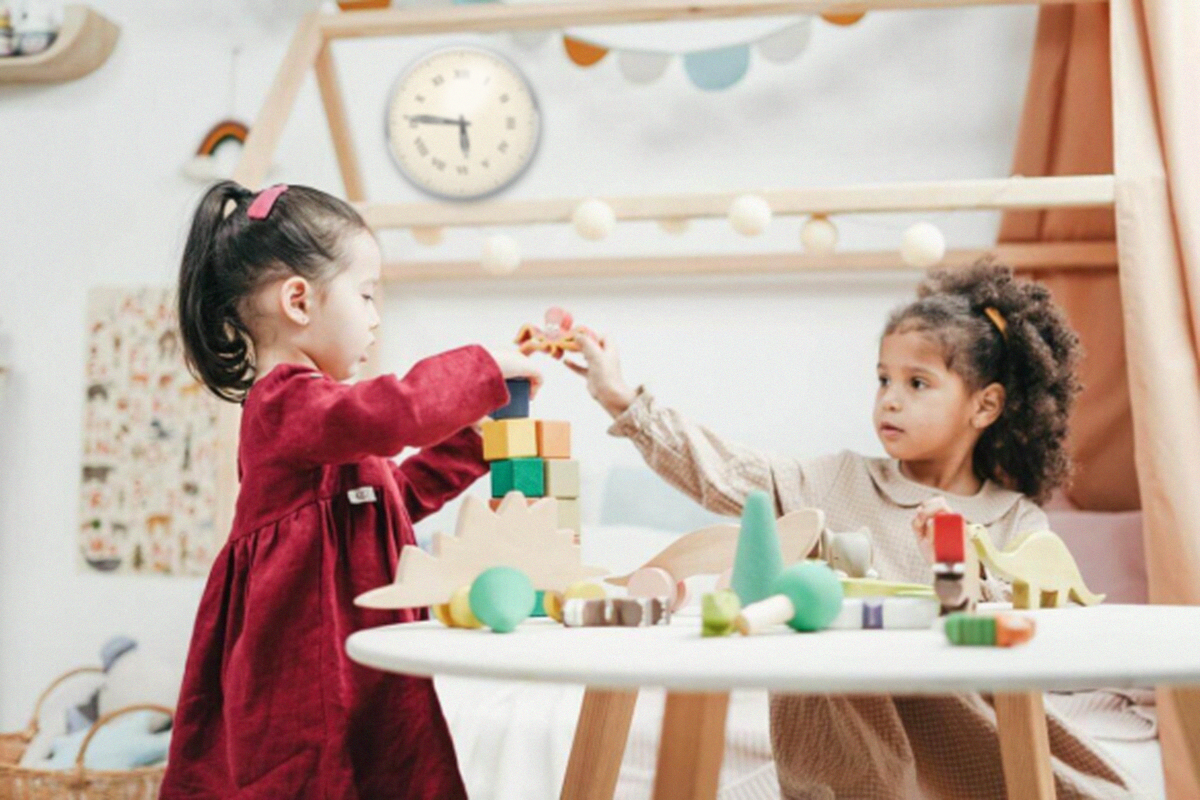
5:46
